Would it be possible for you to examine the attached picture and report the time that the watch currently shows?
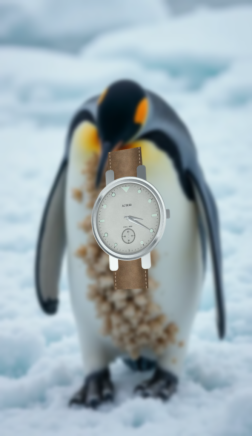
3:20
